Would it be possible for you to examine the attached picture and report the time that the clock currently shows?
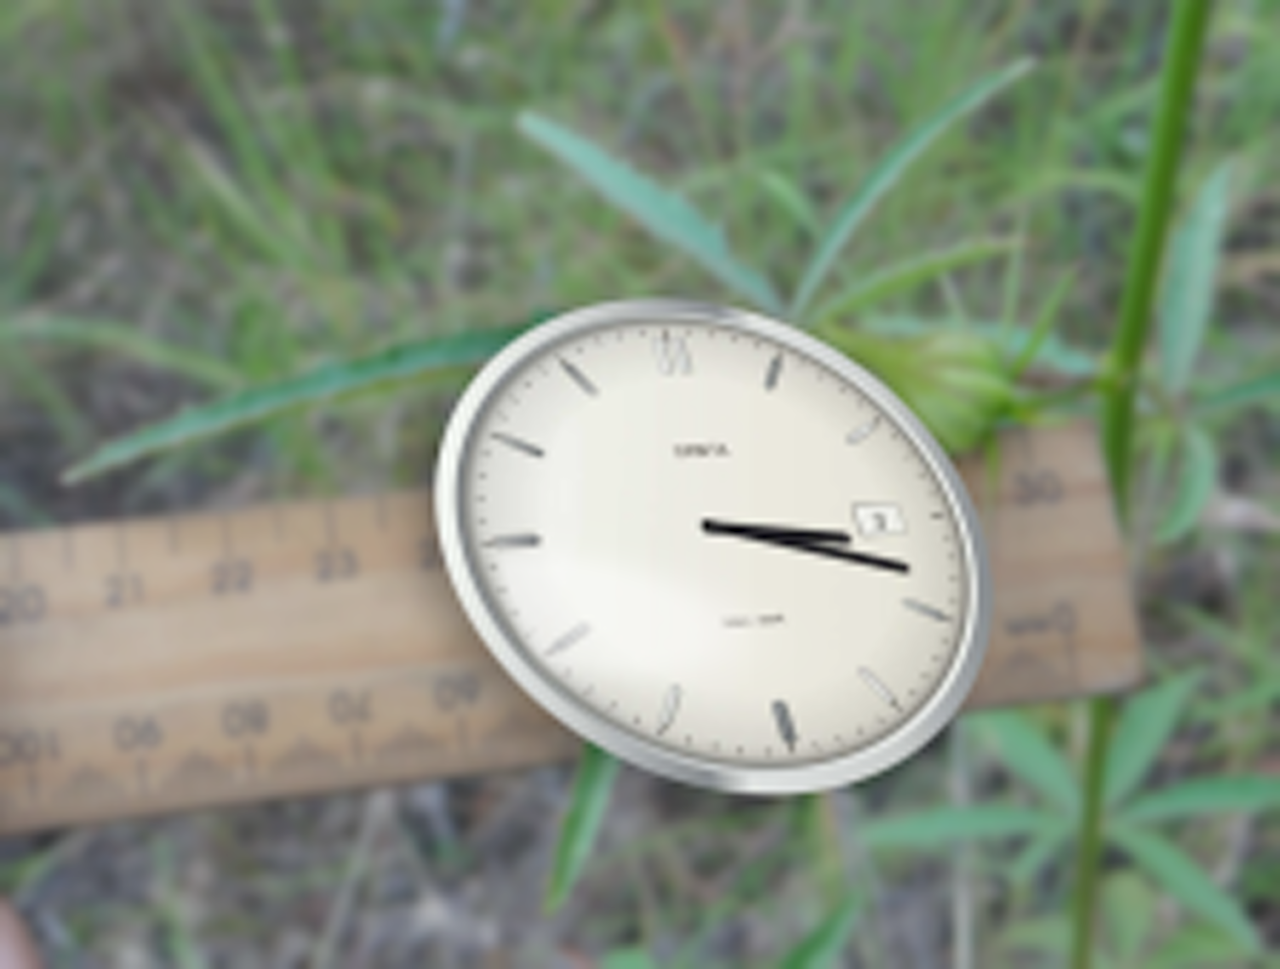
3:18
